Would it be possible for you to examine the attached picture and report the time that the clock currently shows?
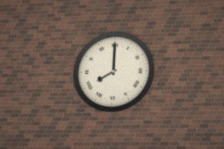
8:00
